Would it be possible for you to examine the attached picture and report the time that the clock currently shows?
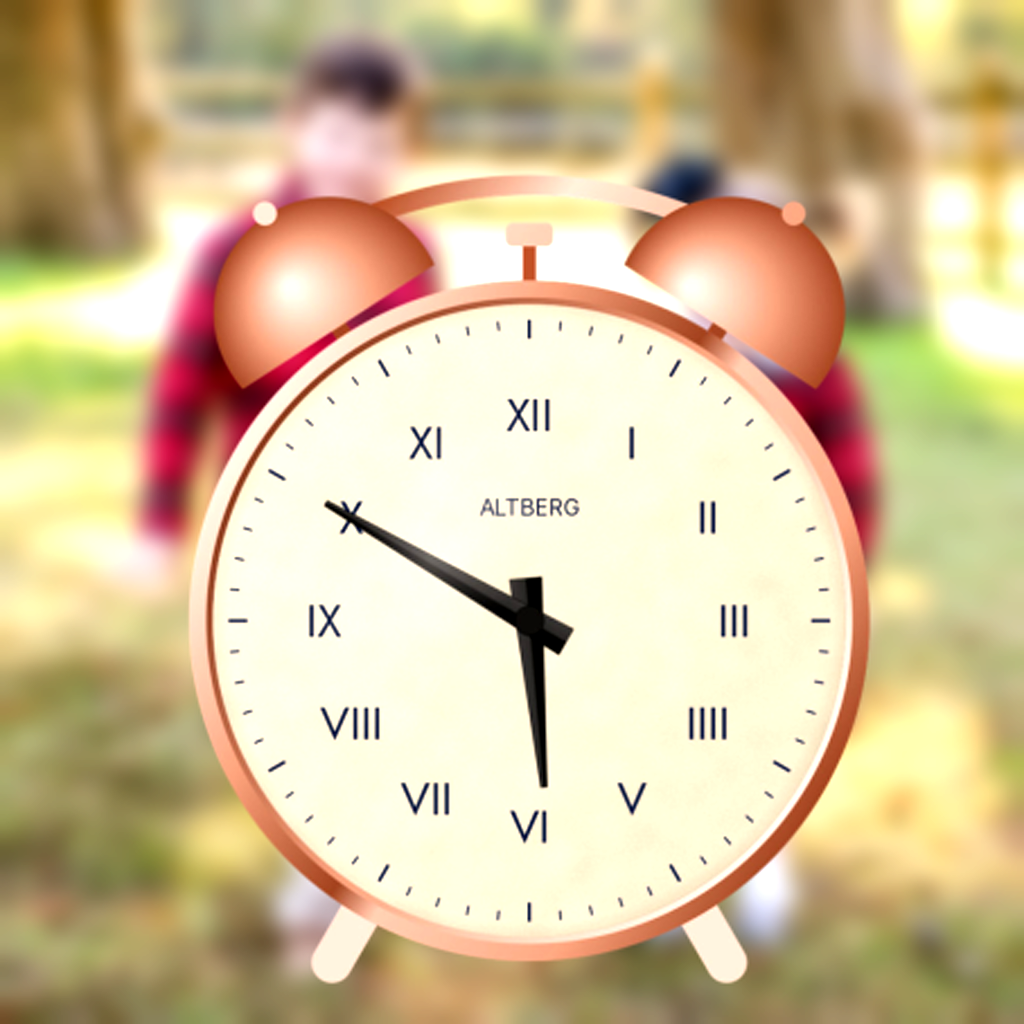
5:50
